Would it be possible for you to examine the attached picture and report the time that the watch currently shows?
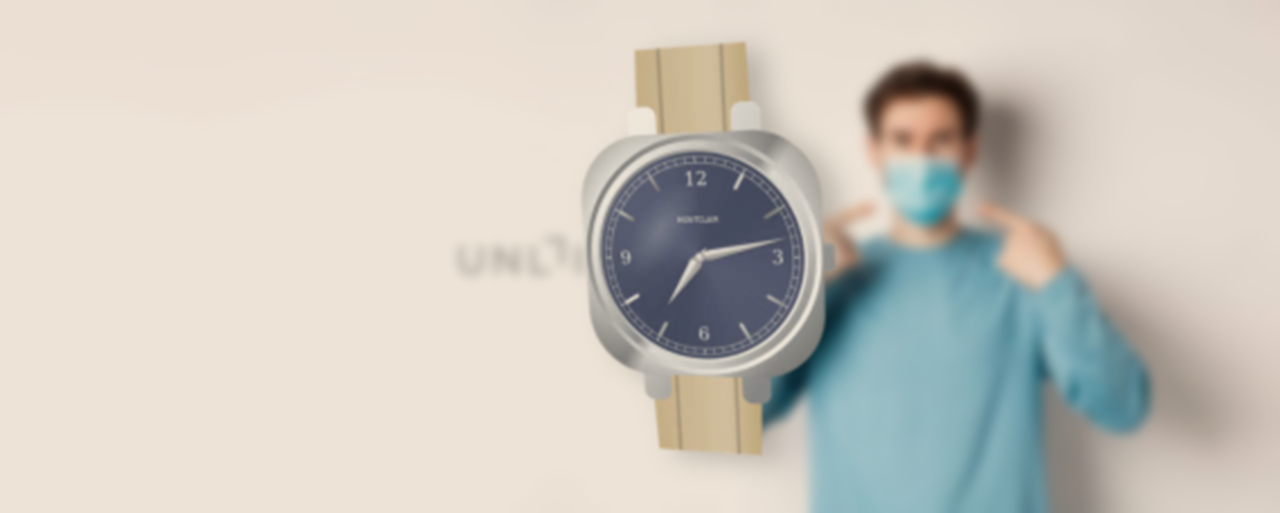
7:13
